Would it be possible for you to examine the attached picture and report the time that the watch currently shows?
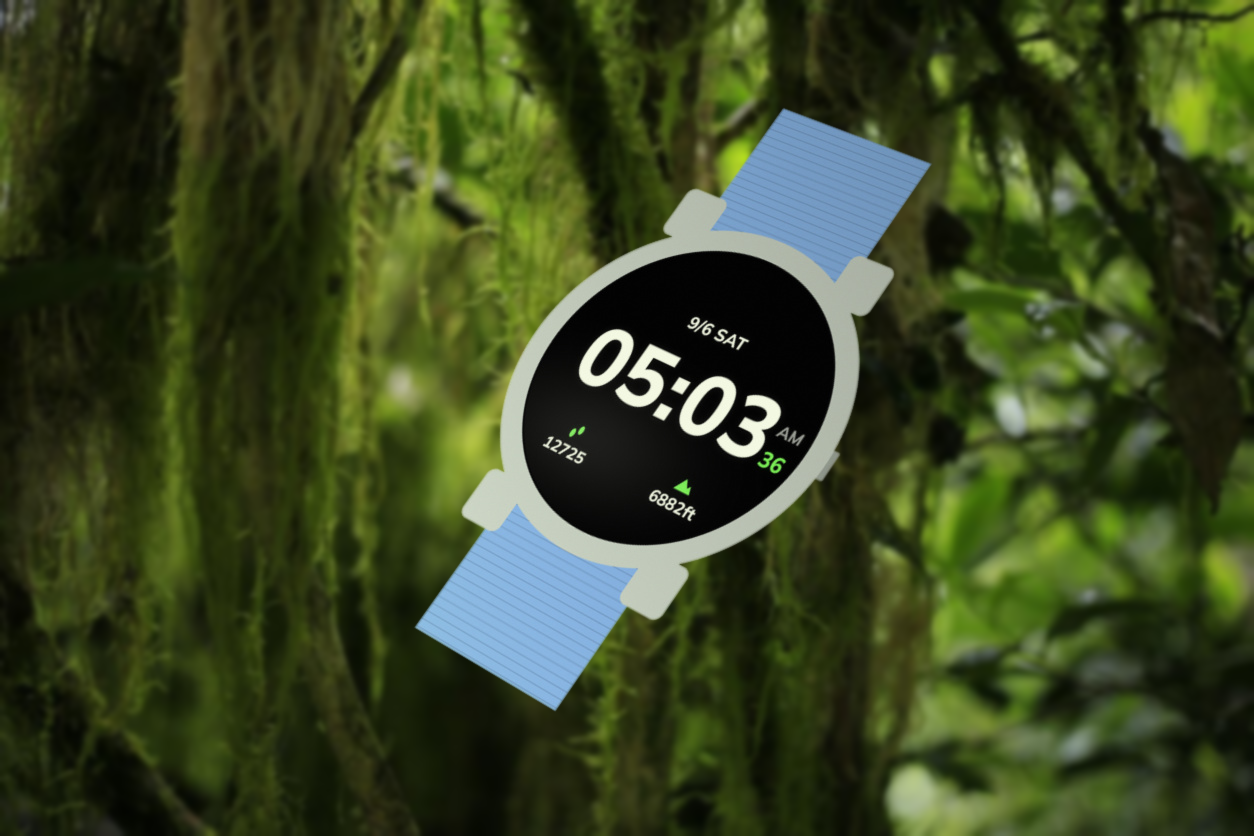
5:03:36
